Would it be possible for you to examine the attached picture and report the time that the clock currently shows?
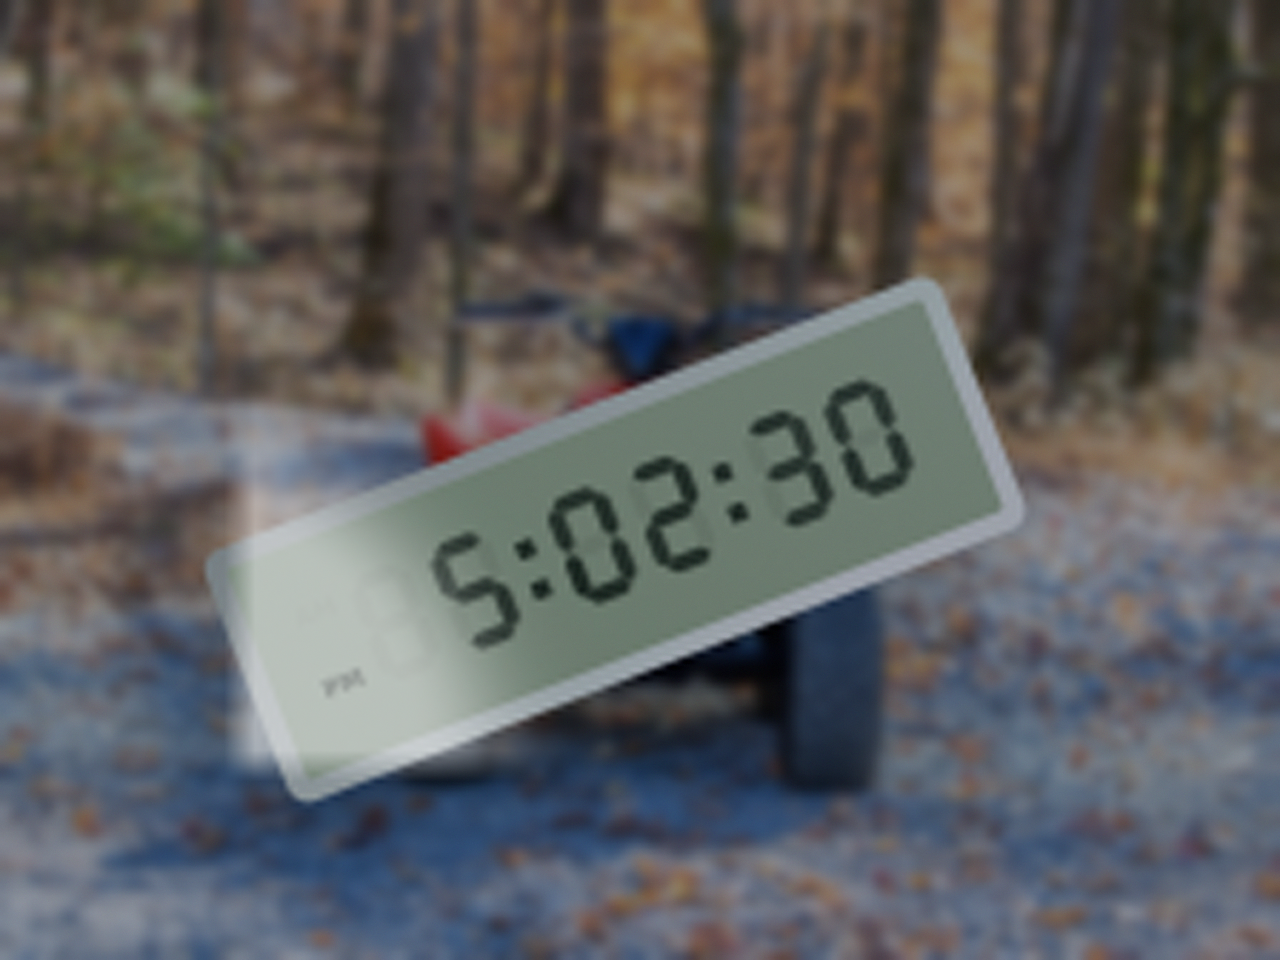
5:02:30
